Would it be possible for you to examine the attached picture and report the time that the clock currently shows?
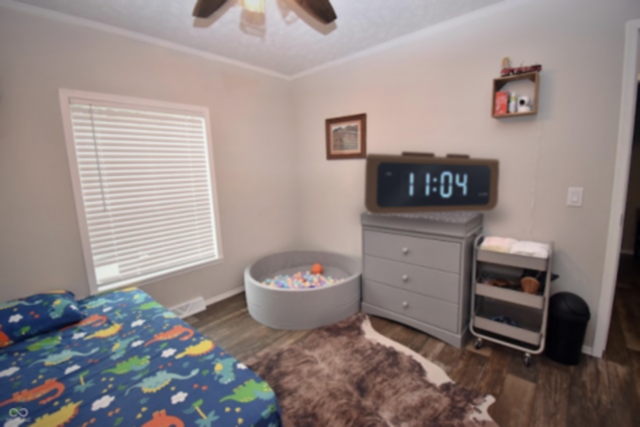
11:04
